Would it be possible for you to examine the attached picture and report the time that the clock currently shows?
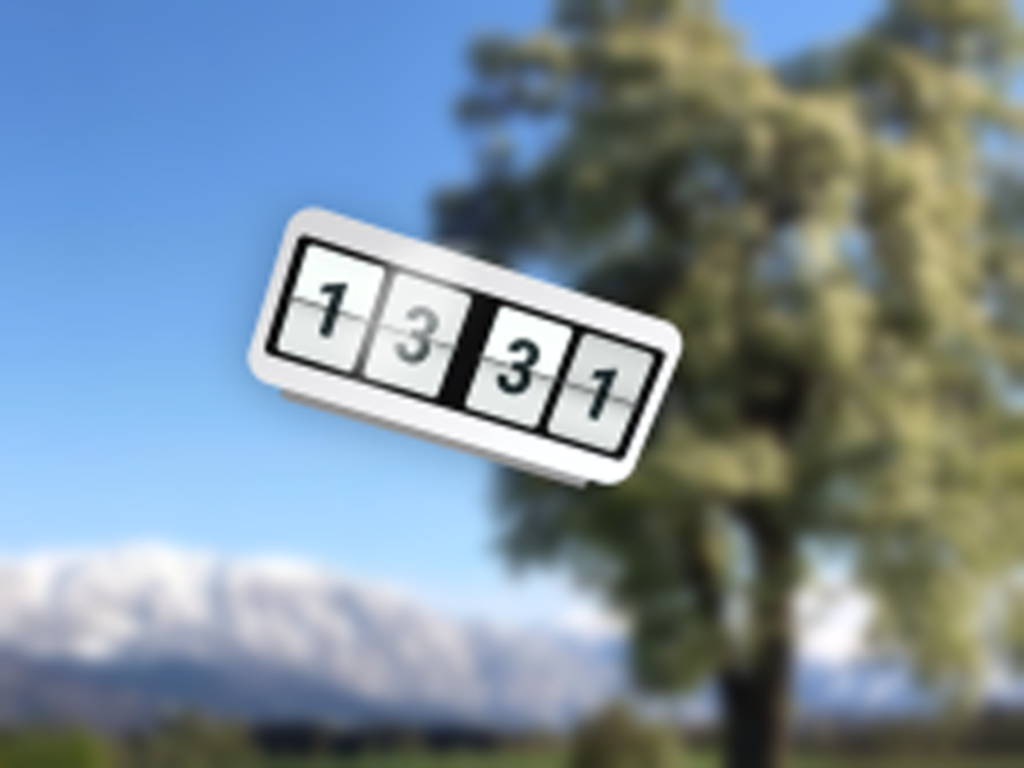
13:31
